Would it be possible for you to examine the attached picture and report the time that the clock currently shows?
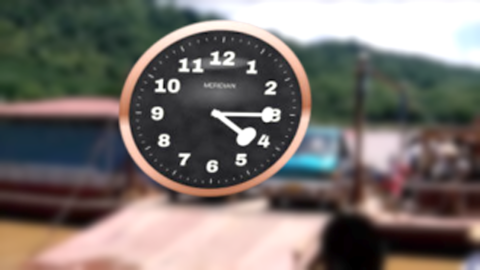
4:15
